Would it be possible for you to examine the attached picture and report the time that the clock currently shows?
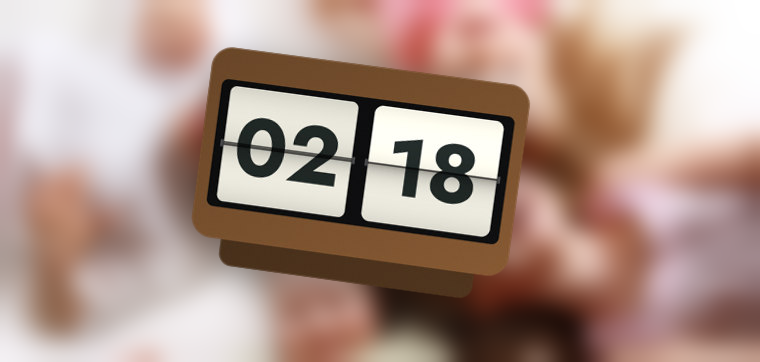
2:18
